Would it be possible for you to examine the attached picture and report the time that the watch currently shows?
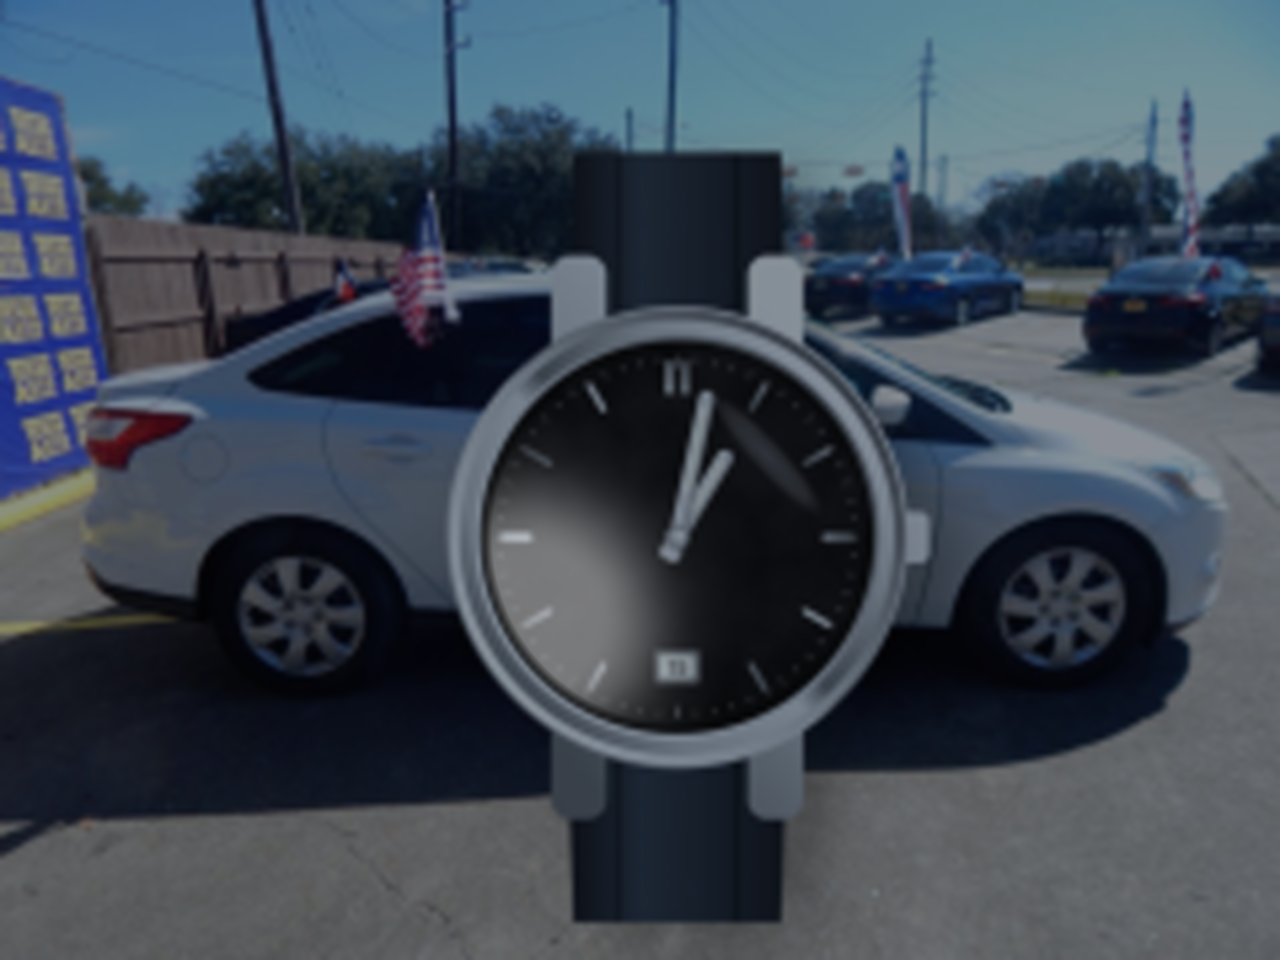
1:02
